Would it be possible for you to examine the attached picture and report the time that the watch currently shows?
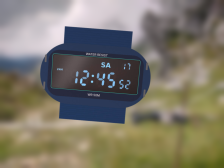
12:45:52
